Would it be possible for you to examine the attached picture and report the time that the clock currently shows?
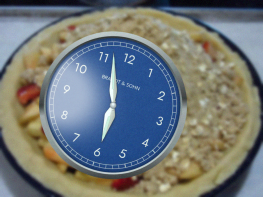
5:57
